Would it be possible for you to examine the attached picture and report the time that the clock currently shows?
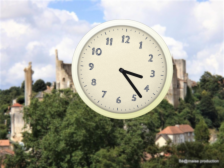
3:23
